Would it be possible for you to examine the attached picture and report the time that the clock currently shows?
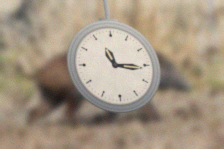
11:16
